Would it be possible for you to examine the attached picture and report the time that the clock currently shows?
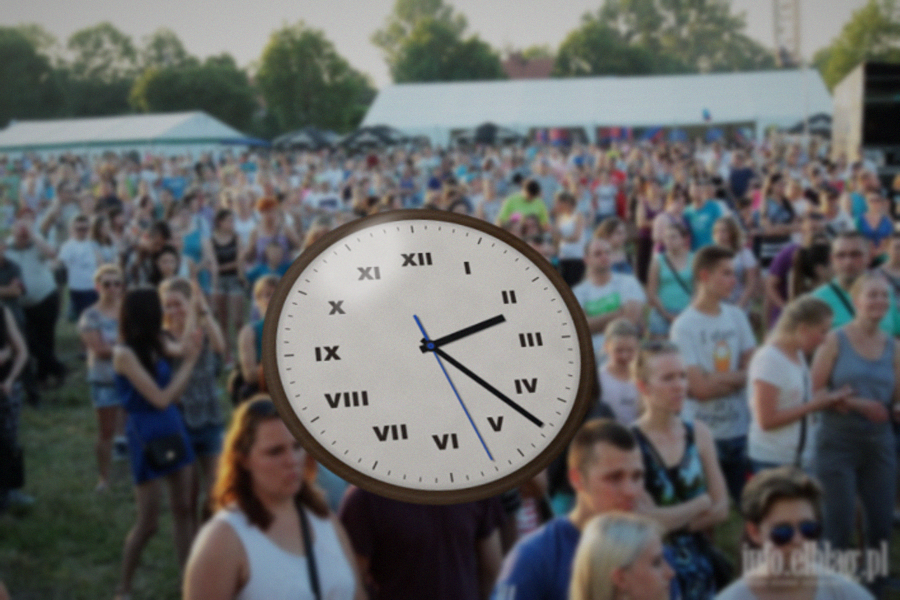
2:22:27
